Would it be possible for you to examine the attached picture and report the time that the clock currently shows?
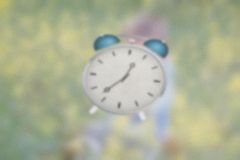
12:37
